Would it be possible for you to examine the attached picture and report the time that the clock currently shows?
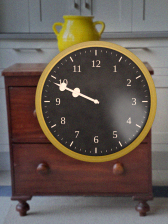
9:49
